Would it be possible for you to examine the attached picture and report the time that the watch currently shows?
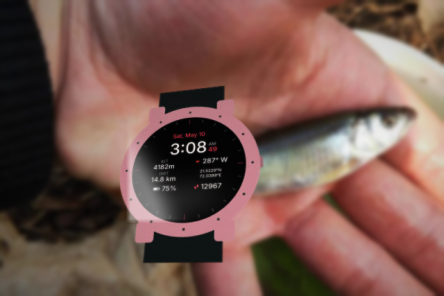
3:08
